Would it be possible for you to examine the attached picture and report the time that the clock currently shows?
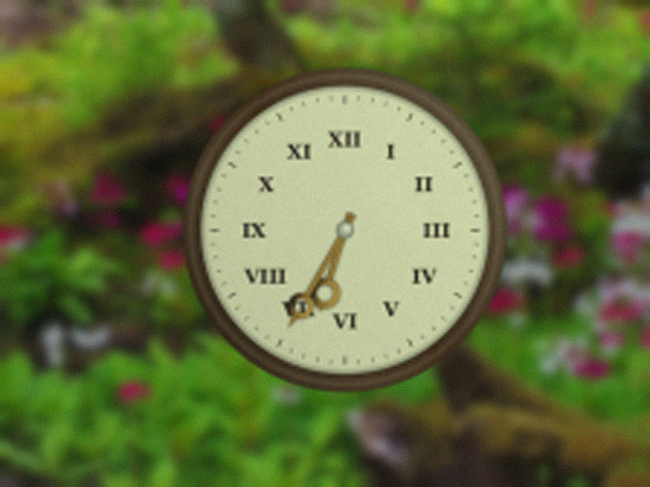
6:35
